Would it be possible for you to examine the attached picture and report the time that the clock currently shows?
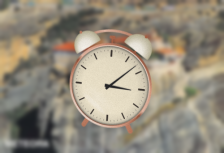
3:08
